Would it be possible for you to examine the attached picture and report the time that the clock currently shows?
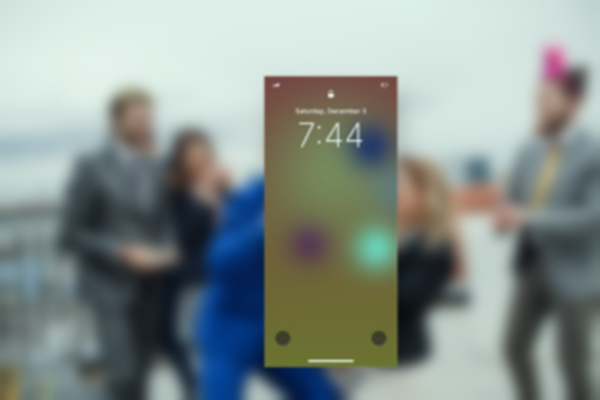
7:44
